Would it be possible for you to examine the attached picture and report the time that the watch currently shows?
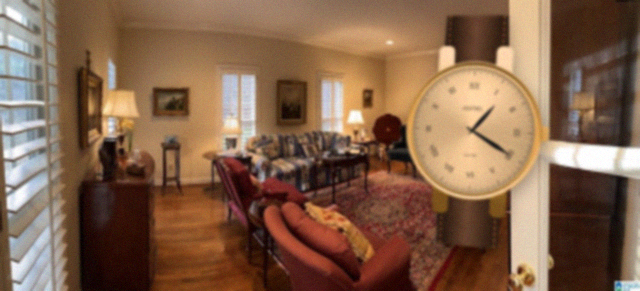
1:20
